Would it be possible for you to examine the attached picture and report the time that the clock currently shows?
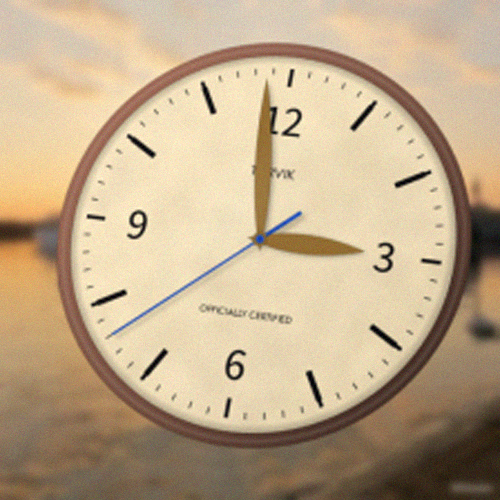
2:58:38
